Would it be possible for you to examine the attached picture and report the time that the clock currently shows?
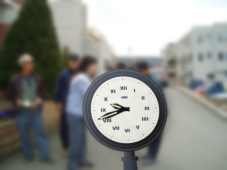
9:42
